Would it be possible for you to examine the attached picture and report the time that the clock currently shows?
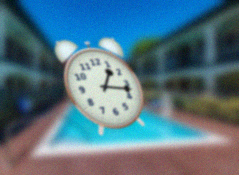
1:17
